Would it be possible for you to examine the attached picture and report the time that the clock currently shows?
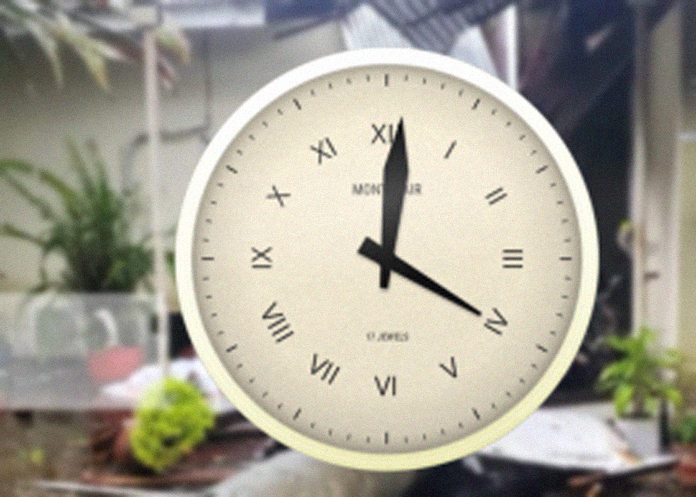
4:01
